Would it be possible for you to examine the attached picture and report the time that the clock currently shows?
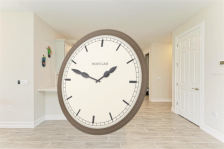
1:48
